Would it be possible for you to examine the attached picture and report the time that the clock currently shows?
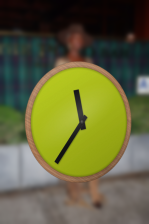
11:36
